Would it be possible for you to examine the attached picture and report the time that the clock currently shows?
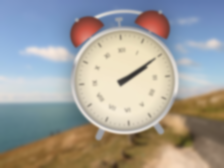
2:10
